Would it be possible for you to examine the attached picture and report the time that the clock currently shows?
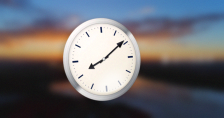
8:09
